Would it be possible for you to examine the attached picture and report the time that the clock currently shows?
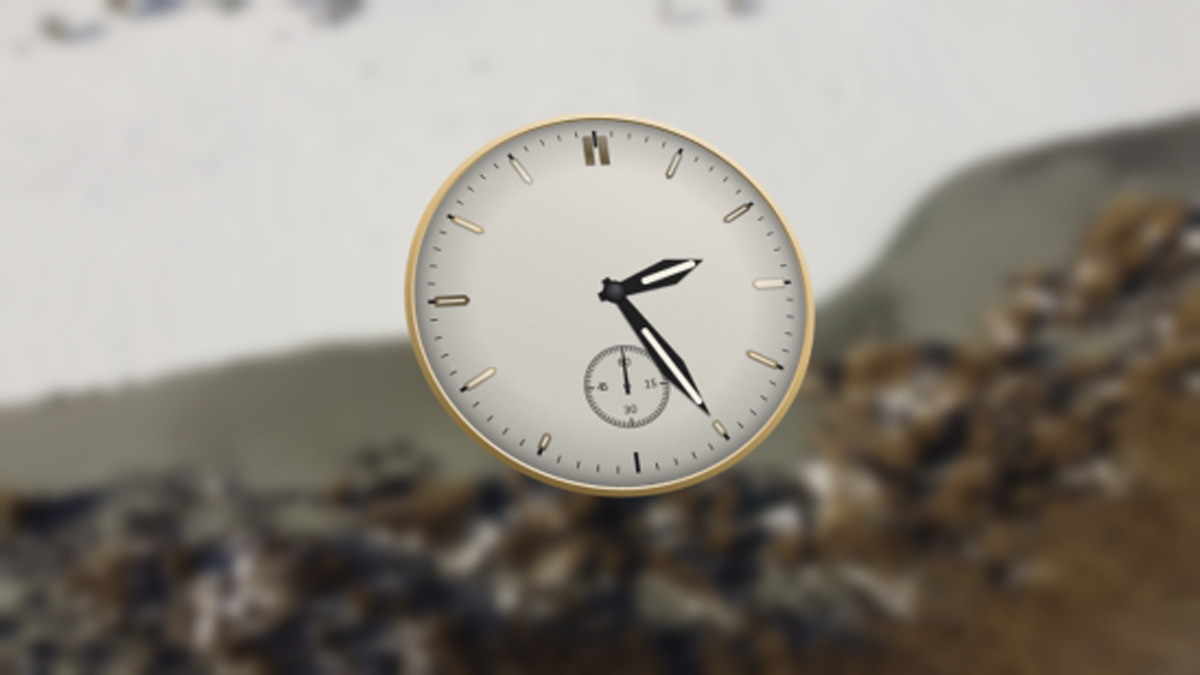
2:25
